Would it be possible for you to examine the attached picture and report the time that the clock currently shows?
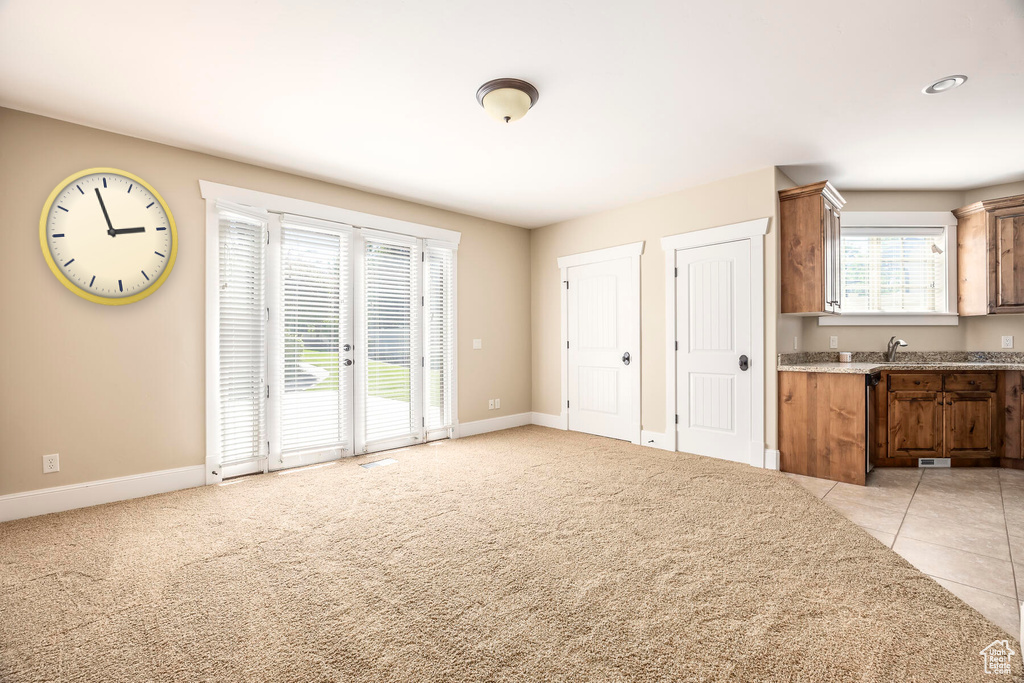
2:58
